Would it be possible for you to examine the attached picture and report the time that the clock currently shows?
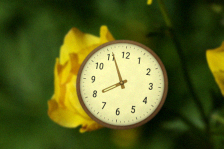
7:56
